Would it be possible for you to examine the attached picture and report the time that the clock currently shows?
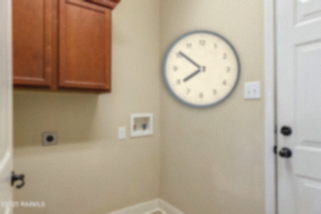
7:51
